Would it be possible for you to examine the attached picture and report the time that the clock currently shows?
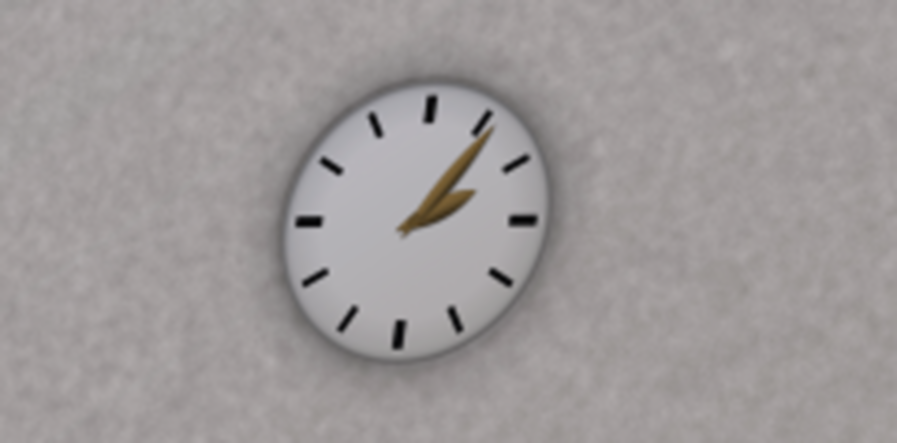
2:06
